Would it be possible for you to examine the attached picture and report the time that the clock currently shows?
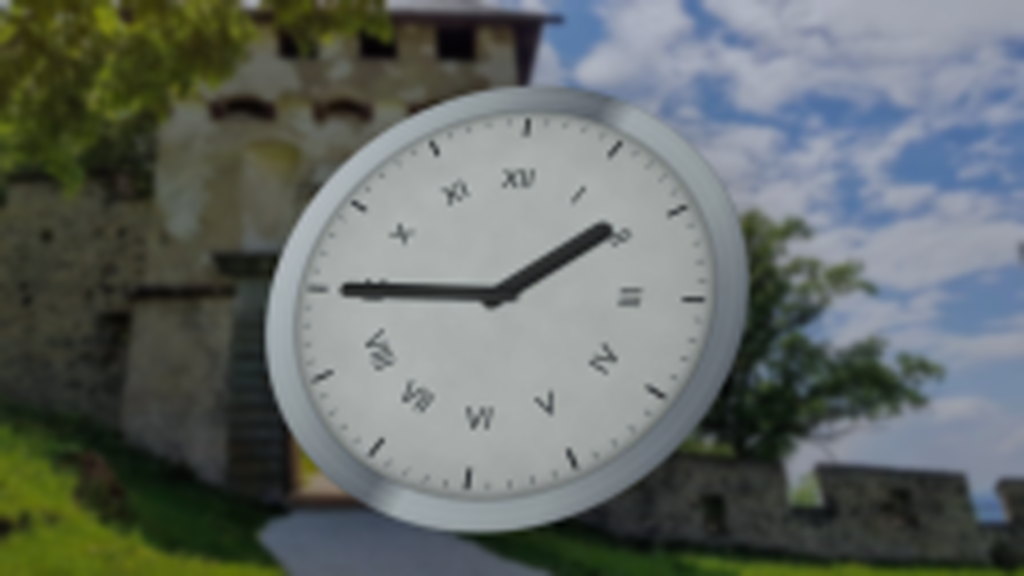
1:45
